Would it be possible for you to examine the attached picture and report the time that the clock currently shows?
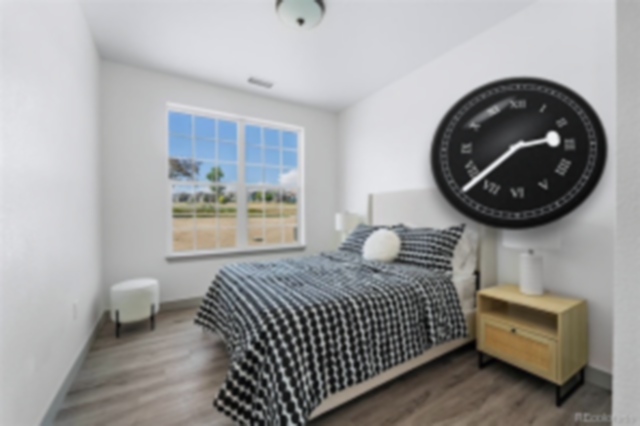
2:38
